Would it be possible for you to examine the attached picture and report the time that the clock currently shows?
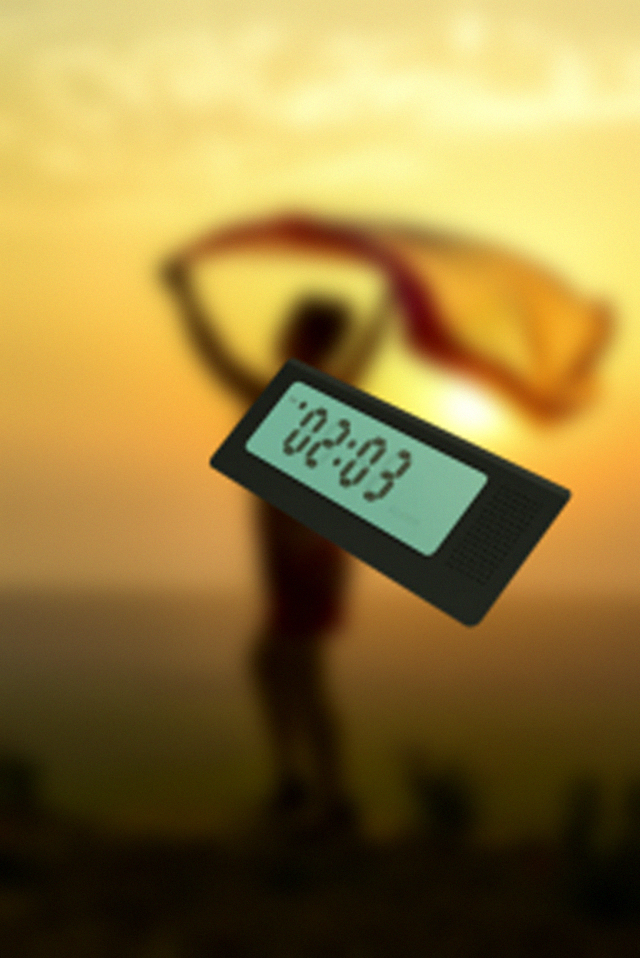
2:03
